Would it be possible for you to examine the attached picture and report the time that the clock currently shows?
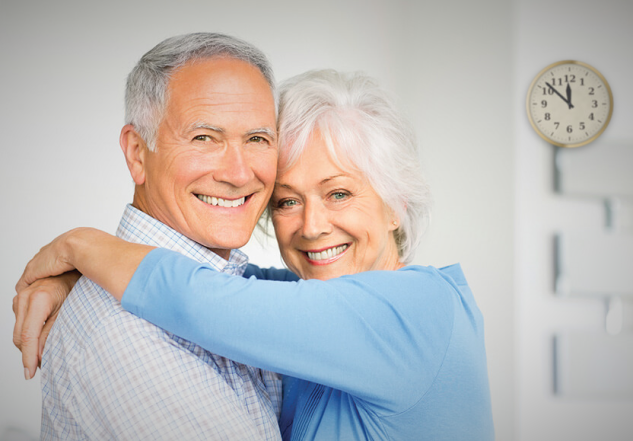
11:52
